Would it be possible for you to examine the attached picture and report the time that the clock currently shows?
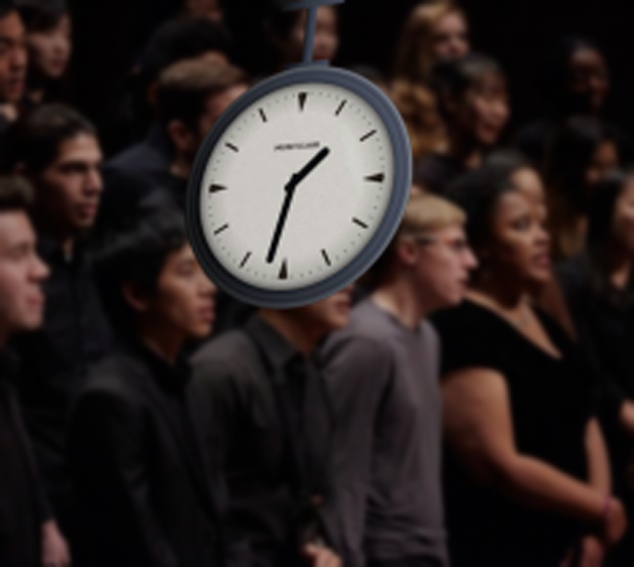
1:32
